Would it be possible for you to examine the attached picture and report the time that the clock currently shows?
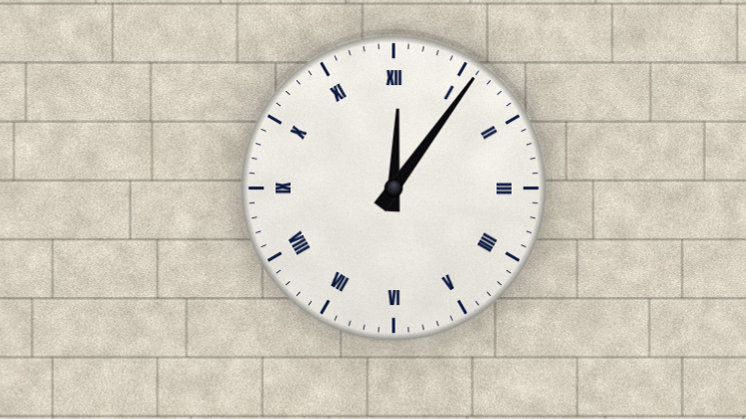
12:06
